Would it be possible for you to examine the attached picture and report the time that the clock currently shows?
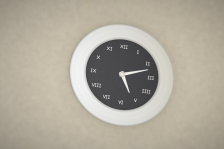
5:12
